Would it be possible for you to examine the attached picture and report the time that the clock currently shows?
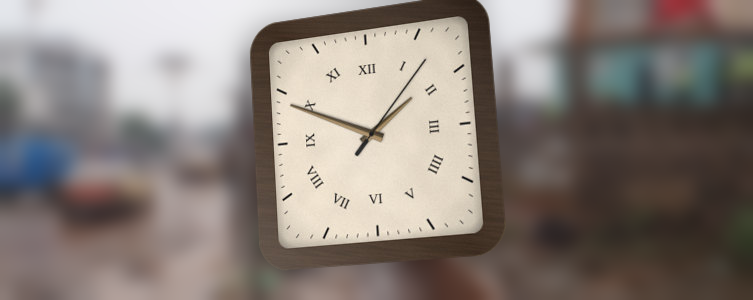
1:49:07
